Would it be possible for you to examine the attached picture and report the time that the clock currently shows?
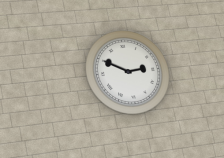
2:50
